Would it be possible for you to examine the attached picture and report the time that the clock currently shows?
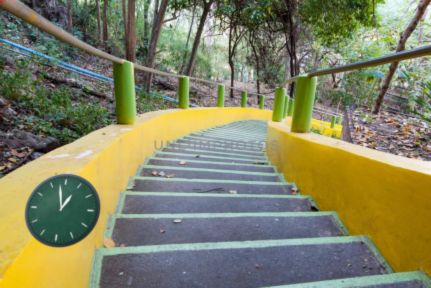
12:58
